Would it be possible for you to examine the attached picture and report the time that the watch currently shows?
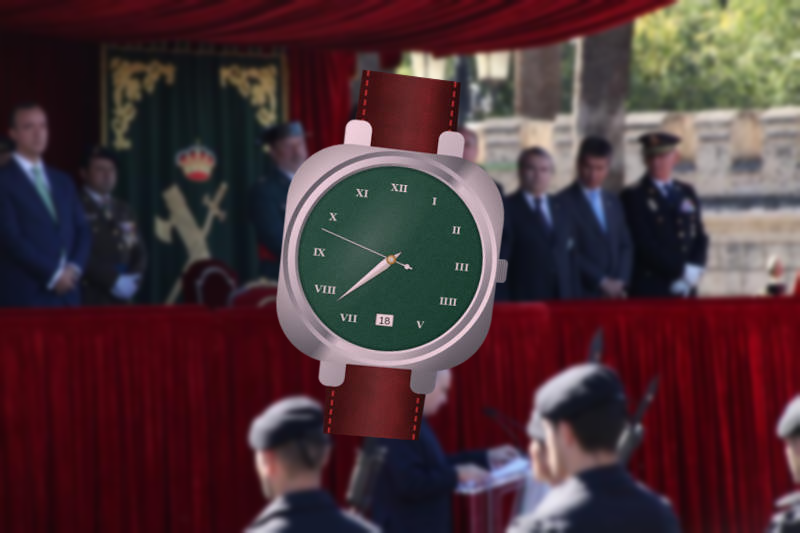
7:37:48
